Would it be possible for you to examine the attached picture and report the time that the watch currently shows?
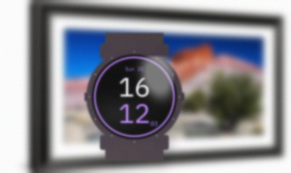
16:12
